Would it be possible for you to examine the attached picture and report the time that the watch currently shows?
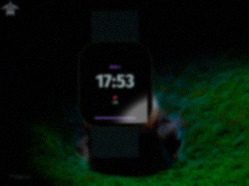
17:53
